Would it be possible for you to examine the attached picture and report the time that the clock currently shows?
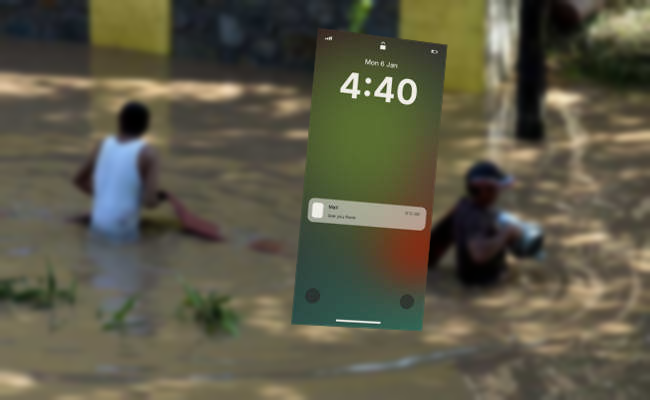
4:40
